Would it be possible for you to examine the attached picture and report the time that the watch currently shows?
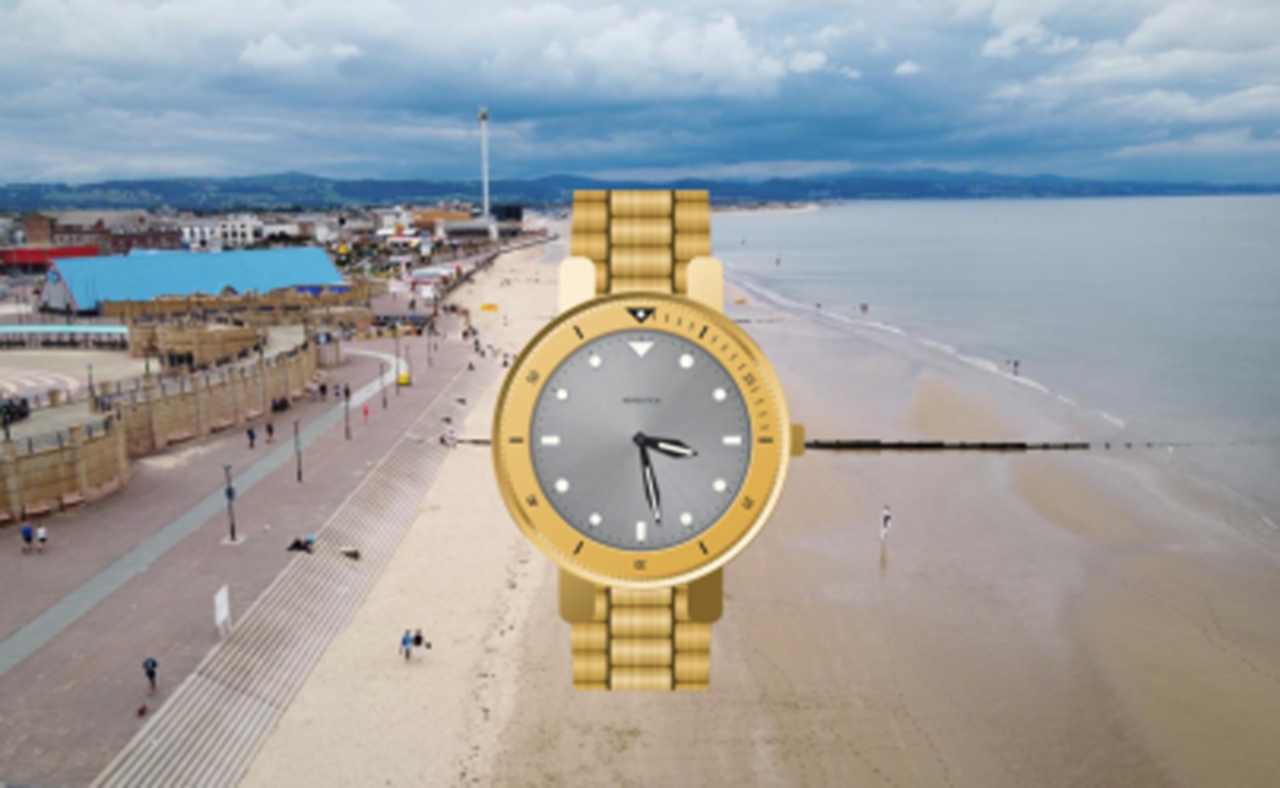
3:28
